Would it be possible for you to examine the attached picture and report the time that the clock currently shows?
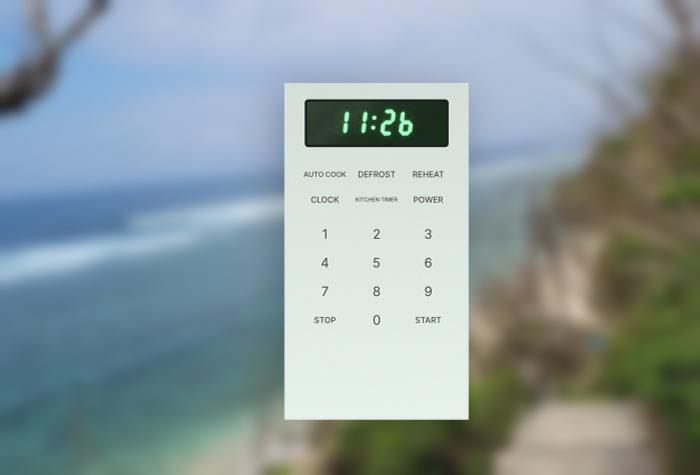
11:26
